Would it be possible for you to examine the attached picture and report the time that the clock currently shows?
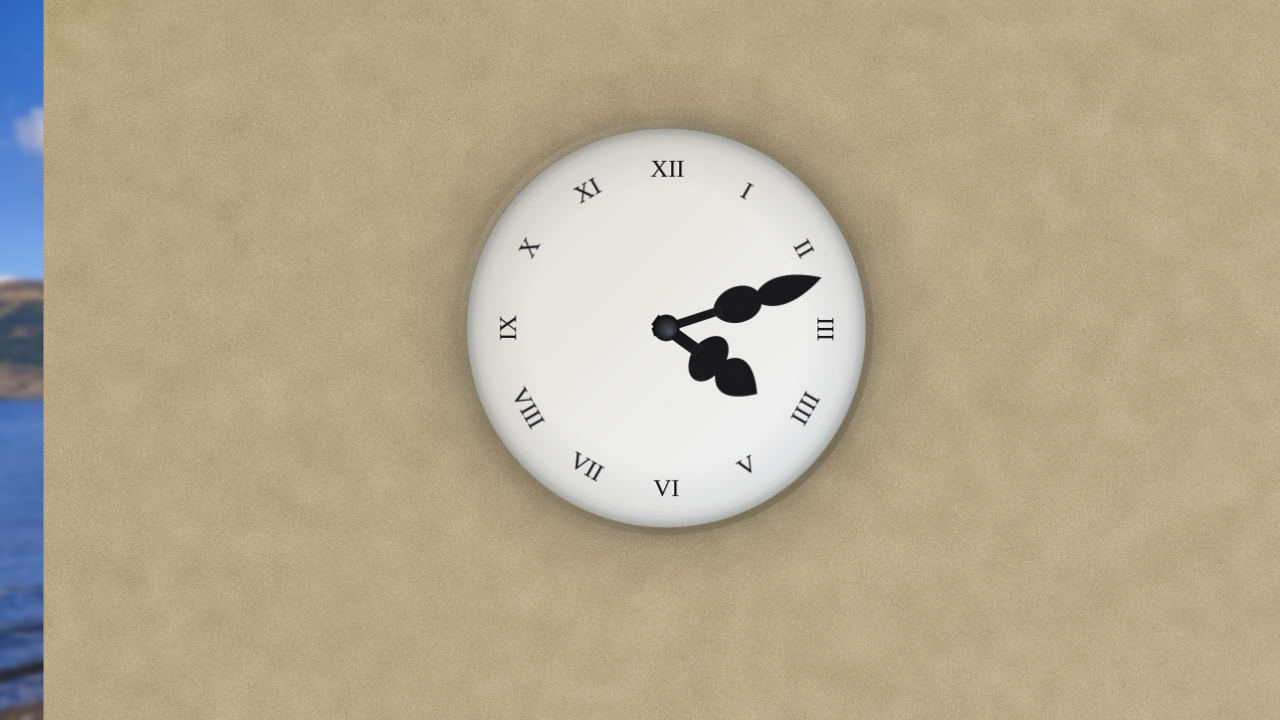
4:12
